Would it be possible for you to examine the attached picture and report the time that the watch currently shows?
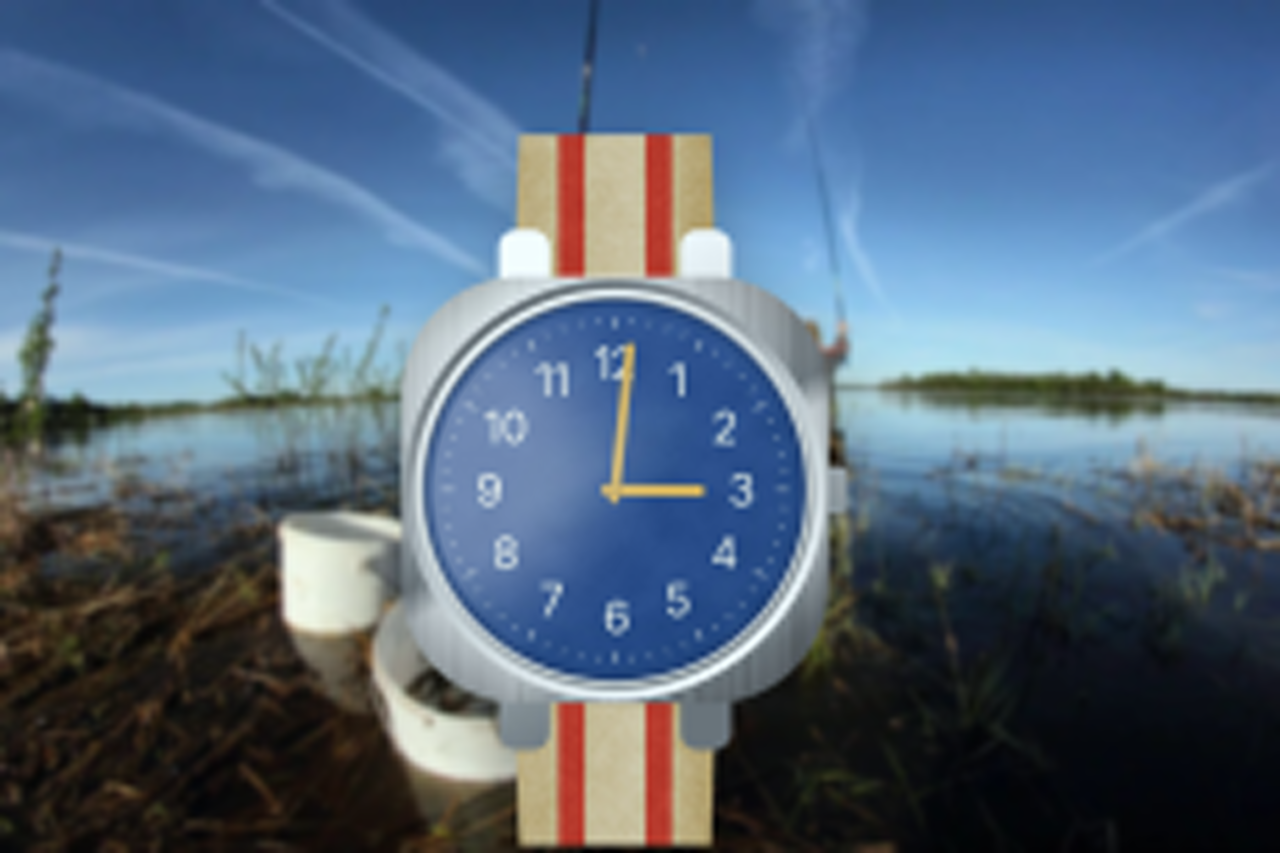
3:01
